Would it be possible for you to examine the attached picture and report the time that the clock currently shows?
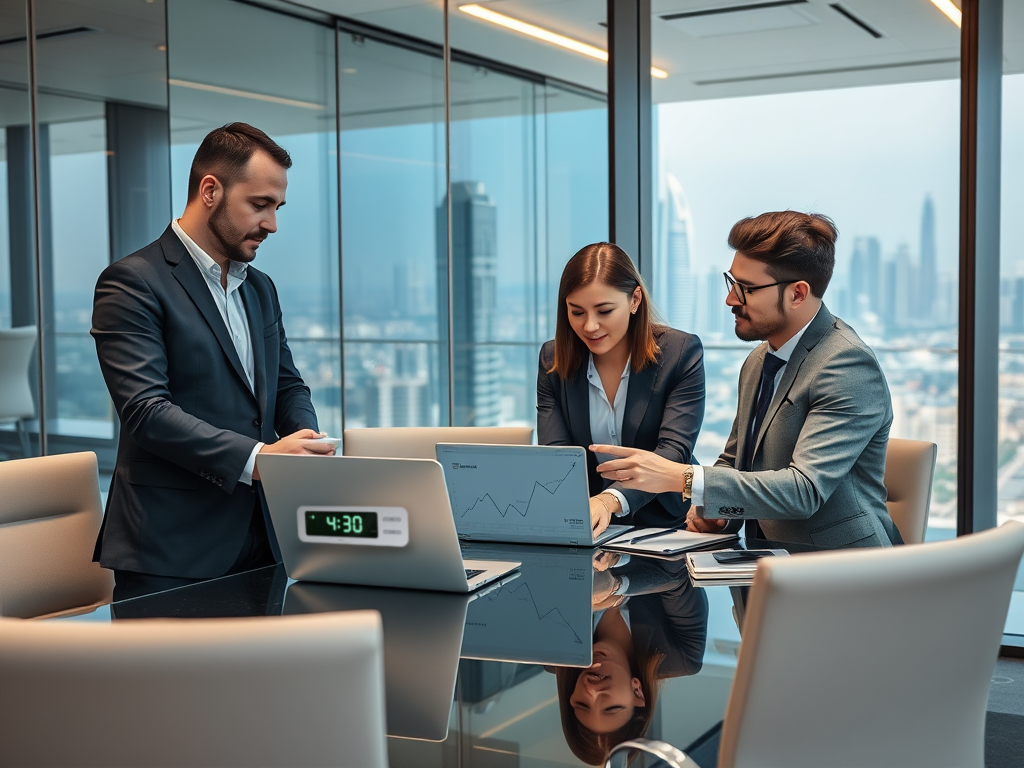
4:30
